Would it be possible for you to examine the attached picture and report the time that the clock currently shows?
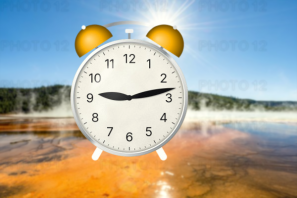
9:13
